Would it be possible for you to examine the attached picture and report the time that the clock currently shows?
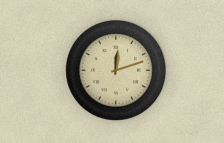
12:12
